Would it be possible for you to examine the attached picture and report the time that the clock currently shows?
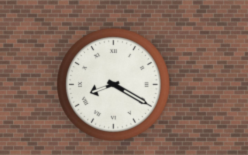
8:20
